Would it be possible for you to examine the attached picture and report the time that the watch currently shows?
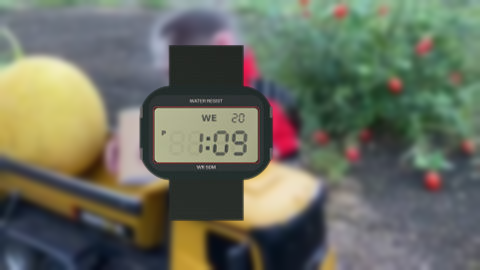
1:09
